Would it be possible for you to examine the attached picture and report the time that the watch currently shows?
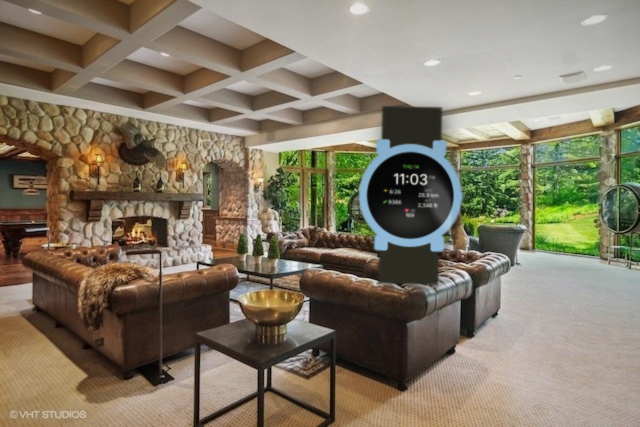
11:03
